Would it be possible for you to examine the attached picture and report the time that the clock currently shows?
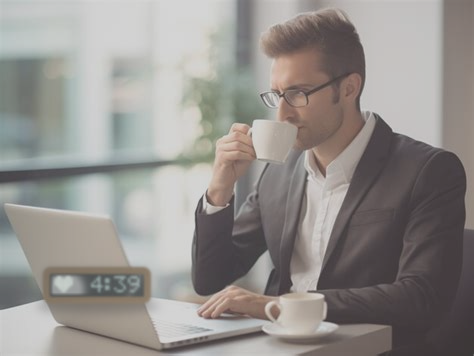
4:39
